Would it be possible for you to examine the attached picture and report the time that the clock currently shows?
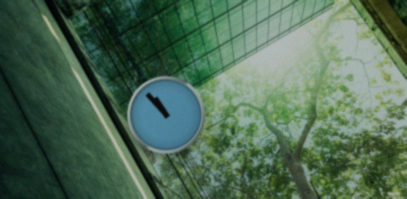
10:53
